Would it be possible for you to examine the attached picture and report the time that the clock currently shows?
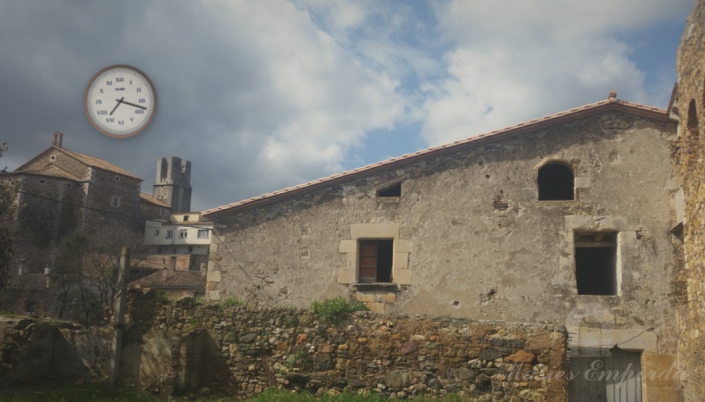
7:18
